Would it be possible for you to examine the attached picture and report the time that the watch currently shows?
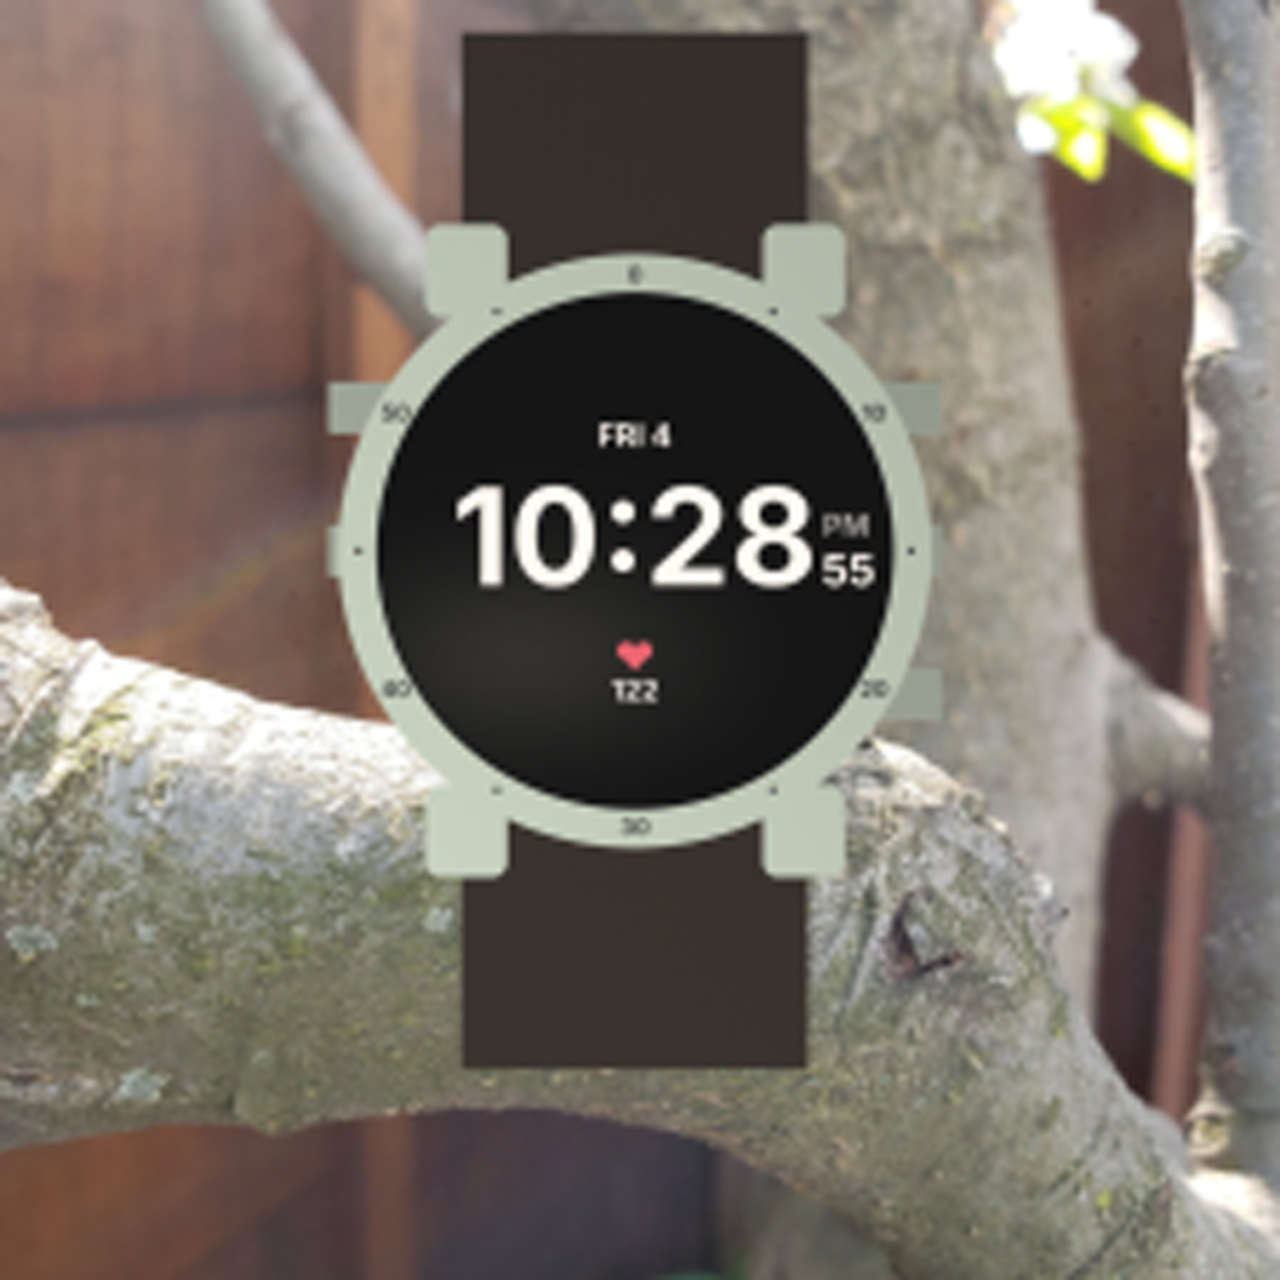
10:28:55
